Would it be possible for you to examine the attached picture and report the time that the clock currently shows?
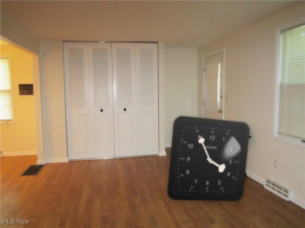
3:55
